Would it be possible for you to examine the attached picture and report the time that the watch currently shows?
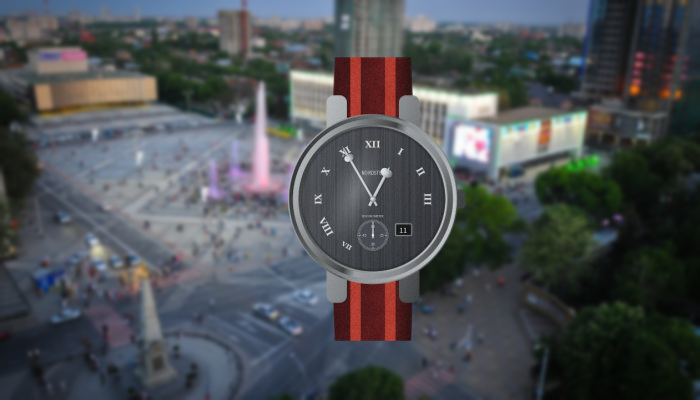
12:55
